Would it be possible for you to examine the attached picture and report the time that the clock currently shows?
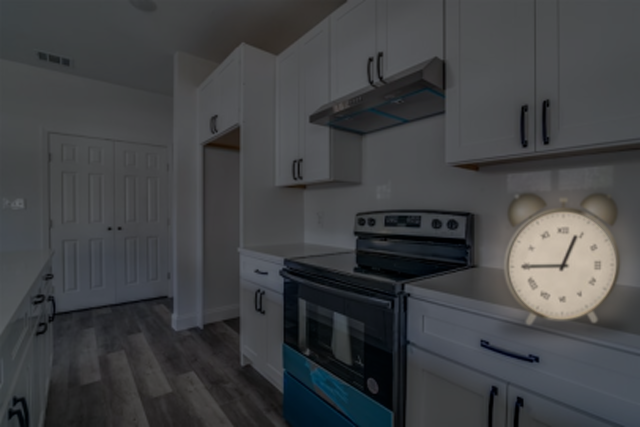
12:45
